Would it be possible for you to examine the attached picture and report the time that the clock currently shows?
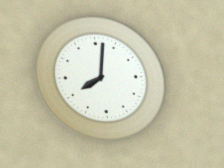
8:02
